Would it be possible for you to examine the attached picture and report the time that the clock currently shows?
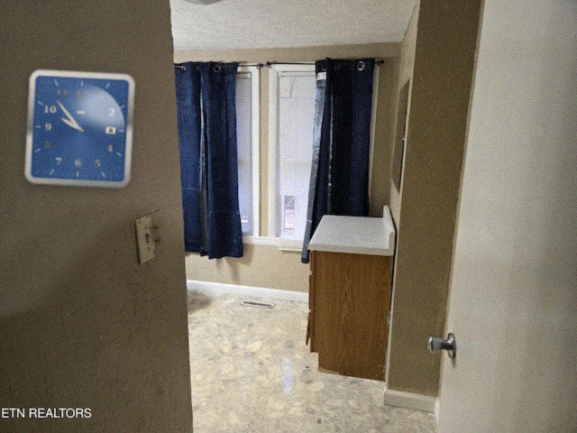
9:53
